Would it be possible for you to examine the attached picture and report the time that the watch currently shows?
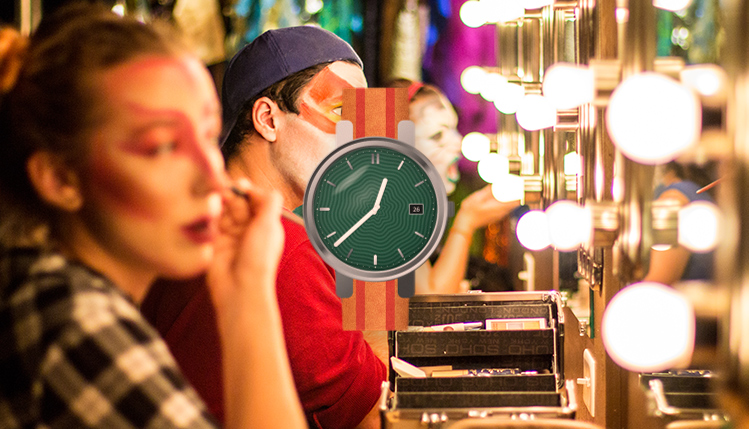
12:38
